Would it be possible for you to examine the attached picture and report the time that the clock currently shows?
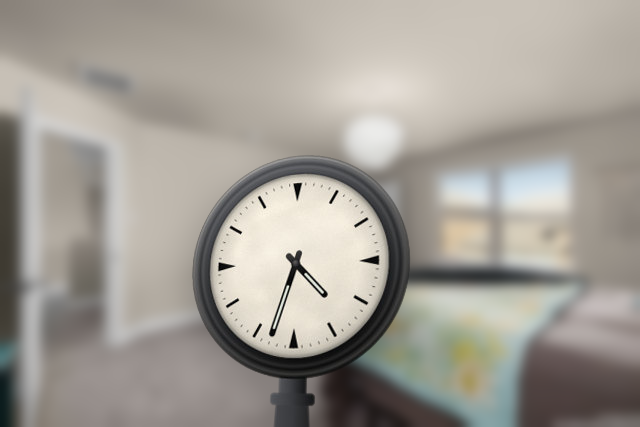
4:33
